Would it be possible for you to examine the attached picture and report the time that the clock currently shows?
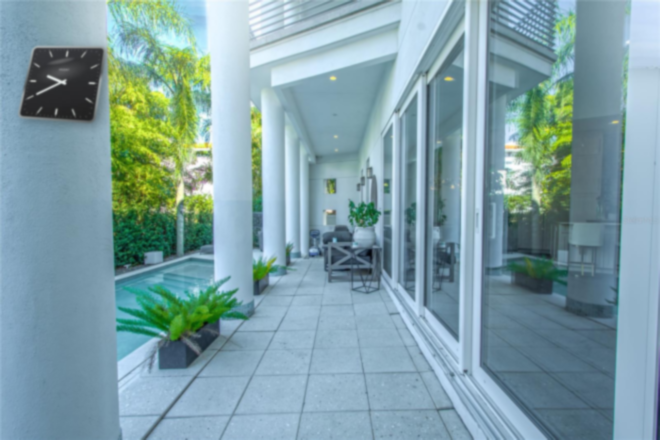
9:40
